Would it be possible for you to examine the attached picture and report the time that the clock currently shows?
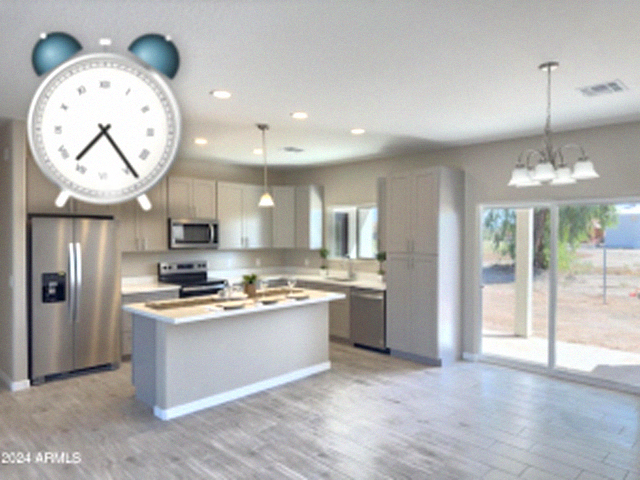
7:24
